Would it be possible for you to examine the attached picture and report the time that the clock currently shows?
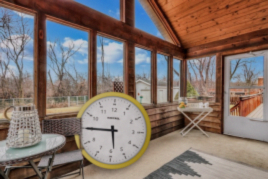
5:45
